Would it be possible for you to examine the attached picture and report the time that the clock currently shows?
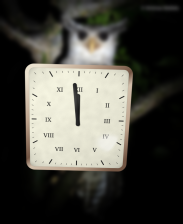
11:59
